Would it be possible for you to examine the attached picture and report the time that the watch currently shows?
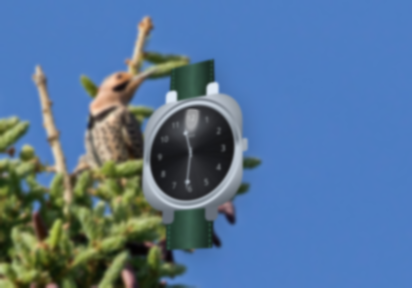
11:31
